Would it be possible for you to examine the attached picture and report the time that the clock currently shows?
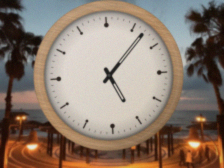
5:07
